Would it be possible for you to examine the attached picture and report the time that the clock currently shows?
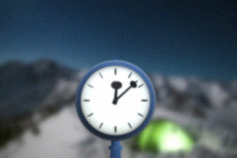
12:08
